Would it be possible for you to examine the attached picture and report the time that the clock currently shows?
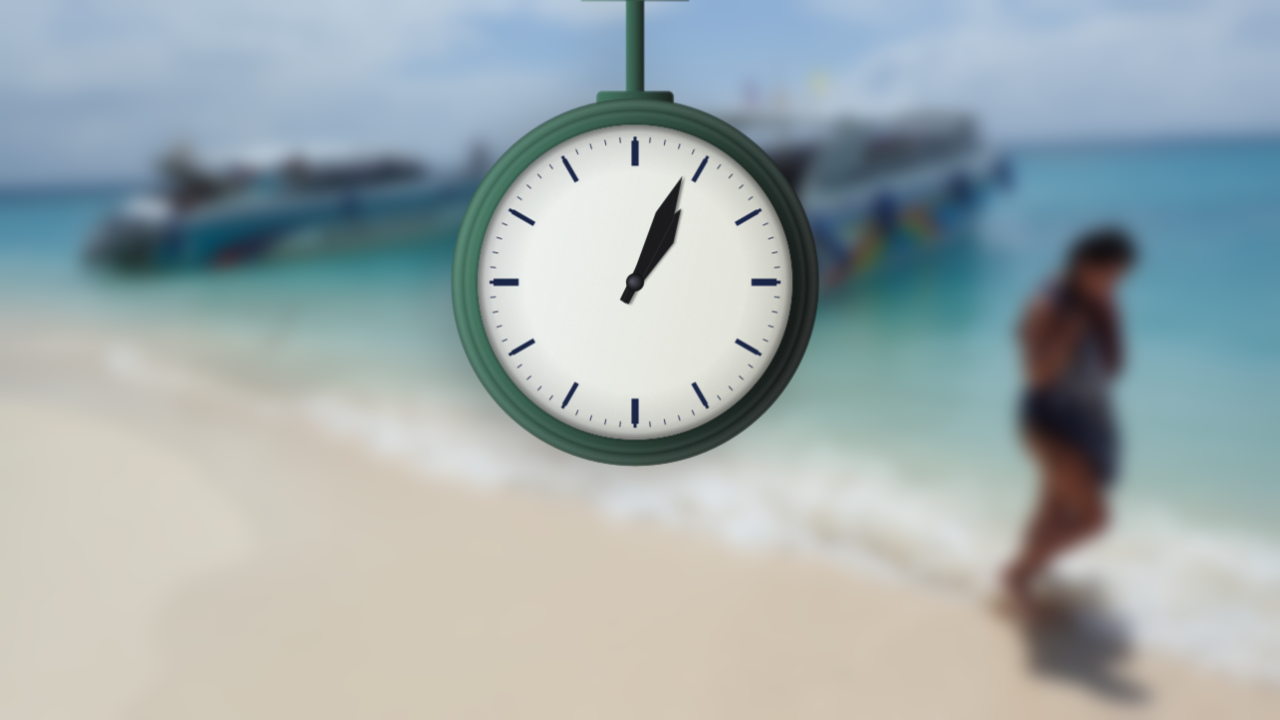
1:04
